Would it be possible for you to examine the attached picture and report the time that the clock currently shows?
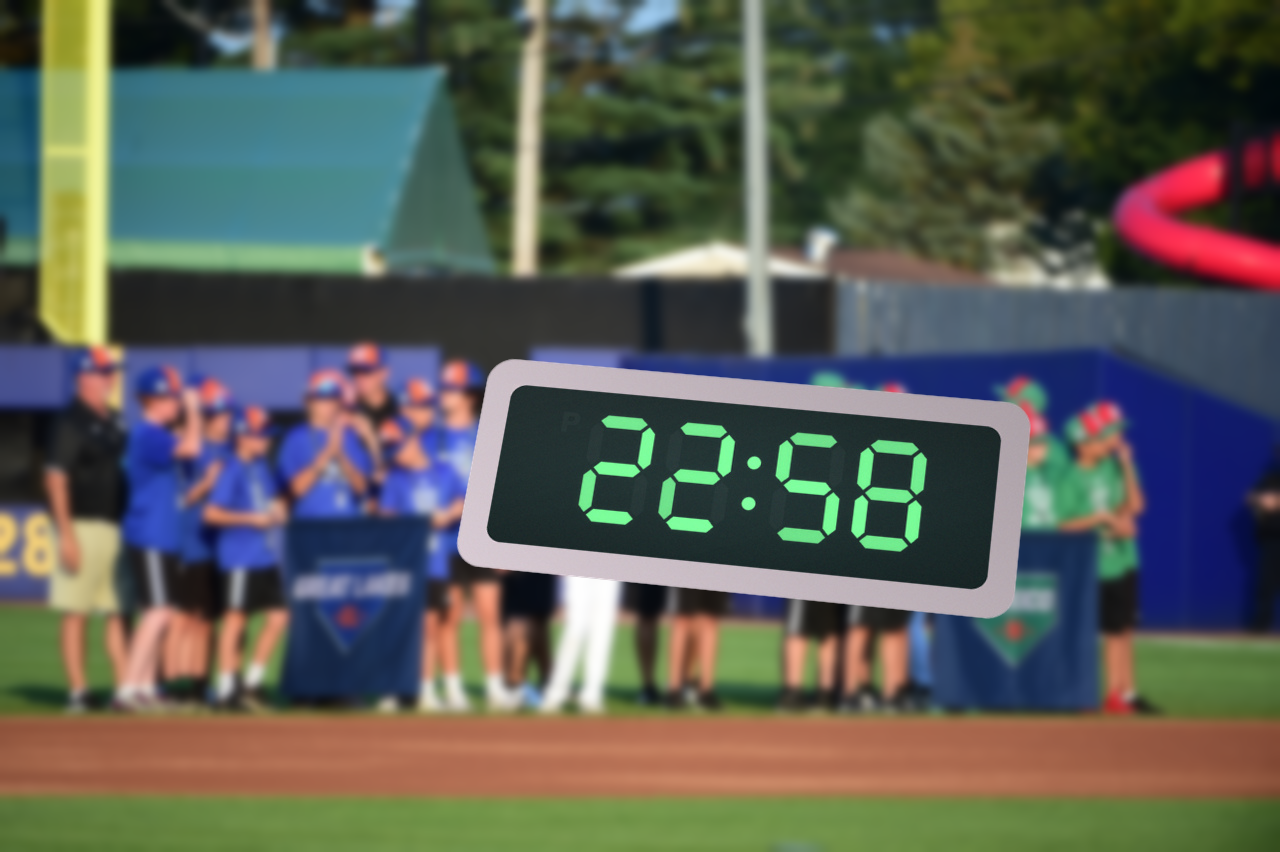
22:58
